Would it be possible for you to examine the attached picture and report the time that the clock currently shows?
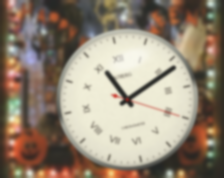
11:11:20
